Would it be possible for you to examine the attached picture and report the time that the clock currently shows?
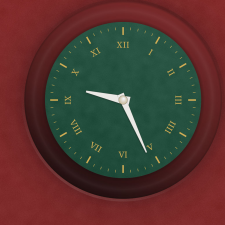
9:26
